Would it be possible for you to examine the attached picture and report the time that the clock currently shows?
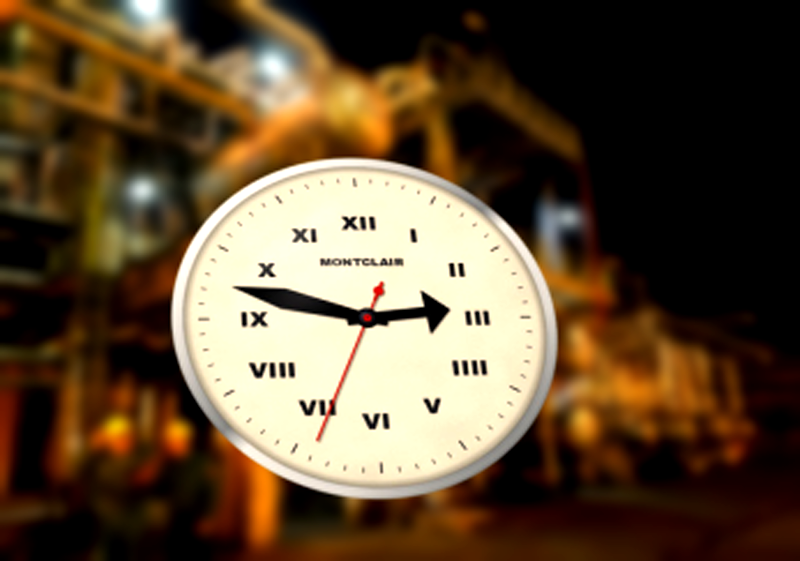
2:47:34
